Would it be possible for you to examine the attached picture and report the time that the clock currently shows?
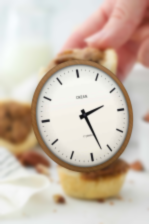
2:27
